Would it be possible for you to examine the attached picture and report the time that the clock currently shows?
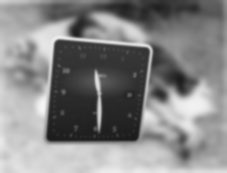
11:29
